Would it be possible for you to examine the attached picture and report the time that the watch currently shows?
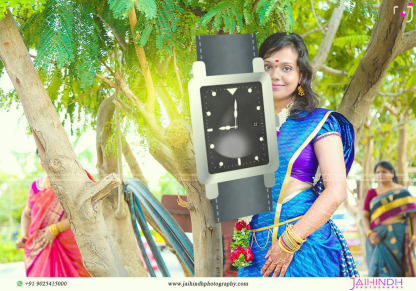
9:01
